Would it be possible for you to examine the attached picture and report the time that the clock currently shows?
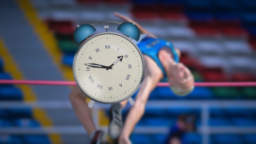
1:47
